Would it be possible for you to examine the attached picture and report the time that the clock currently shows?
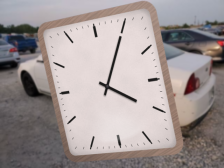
4:05
